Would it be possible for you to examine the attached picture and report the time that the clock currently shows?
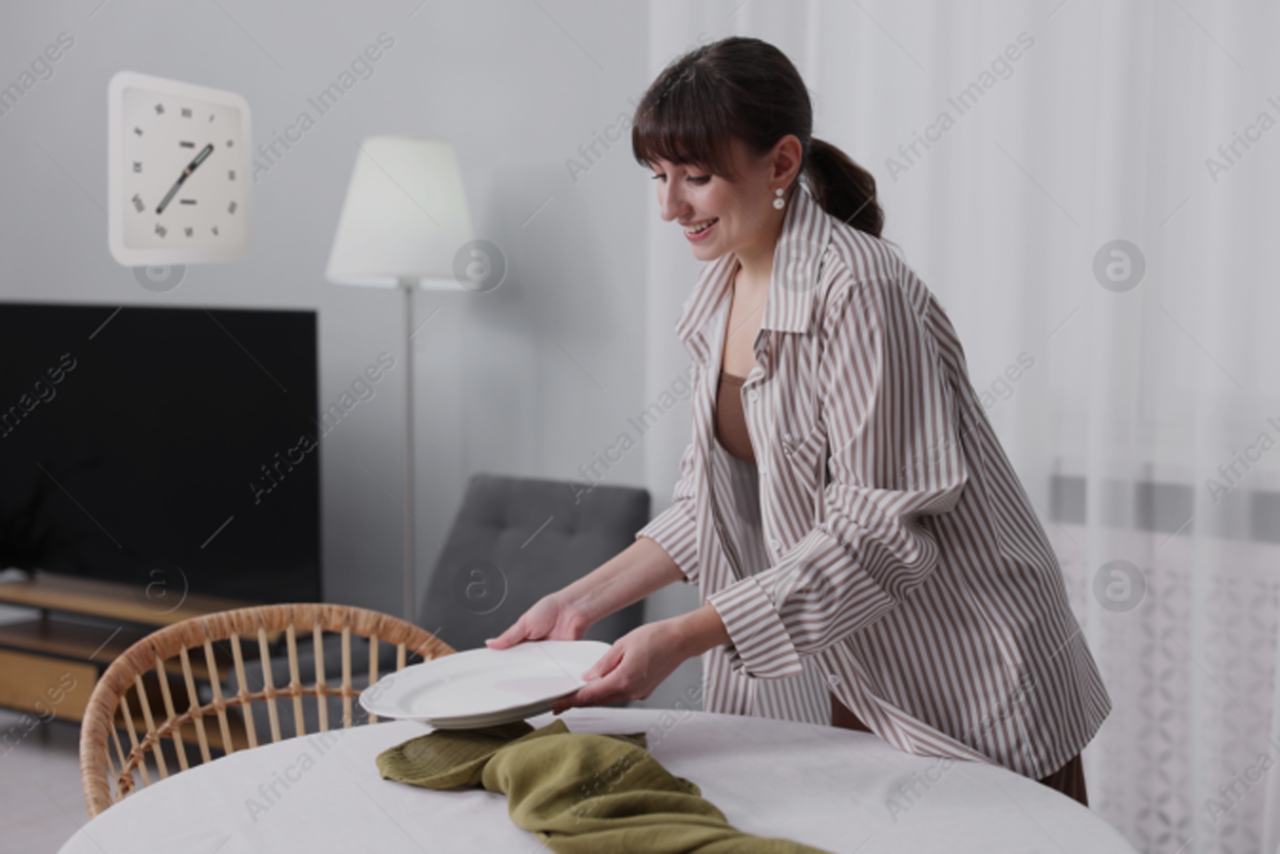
1:37
